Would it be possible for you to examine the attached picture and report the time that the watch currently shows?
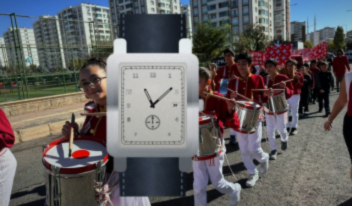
11:08
